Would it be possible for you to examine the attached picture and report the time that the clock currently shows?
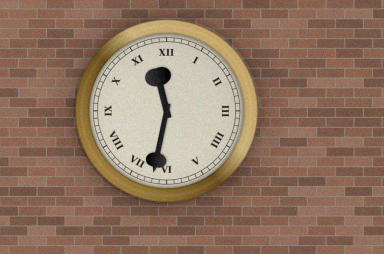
11:32
